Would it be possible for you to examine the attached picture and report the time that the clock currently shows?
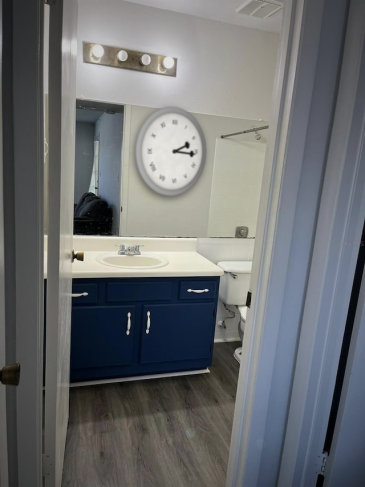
2:16
